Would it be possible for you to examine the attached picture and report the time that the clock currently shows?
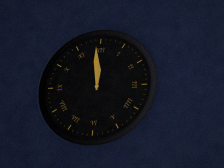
11:59
